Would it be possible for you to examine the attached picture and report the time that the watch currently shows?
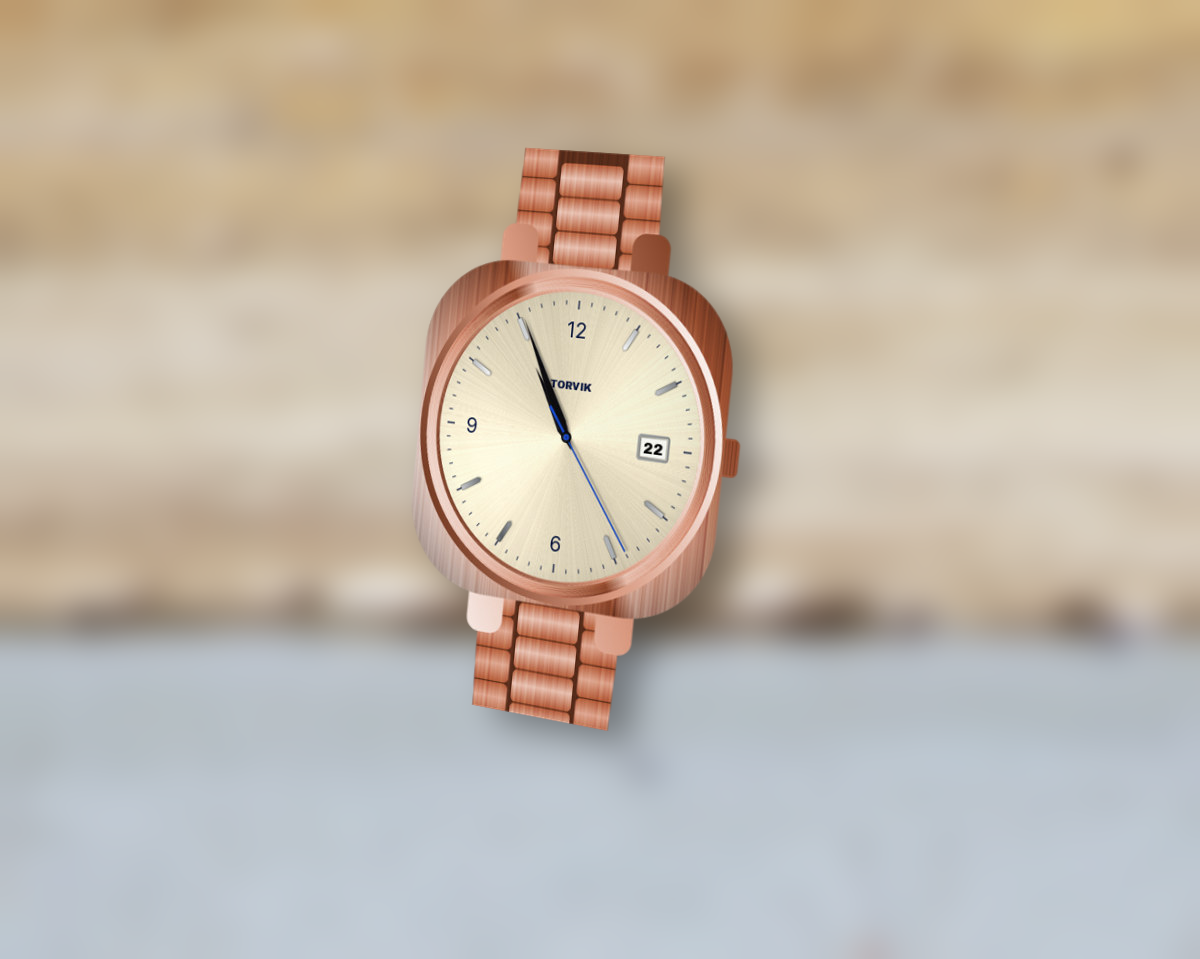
10:55:24
